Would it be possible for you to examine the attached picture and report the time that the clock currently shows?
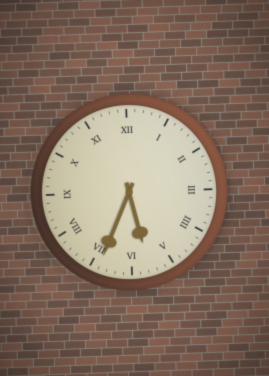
5:34
